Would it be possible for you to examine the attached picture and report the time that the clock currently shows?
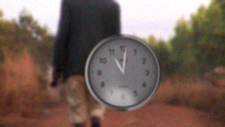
11:01
